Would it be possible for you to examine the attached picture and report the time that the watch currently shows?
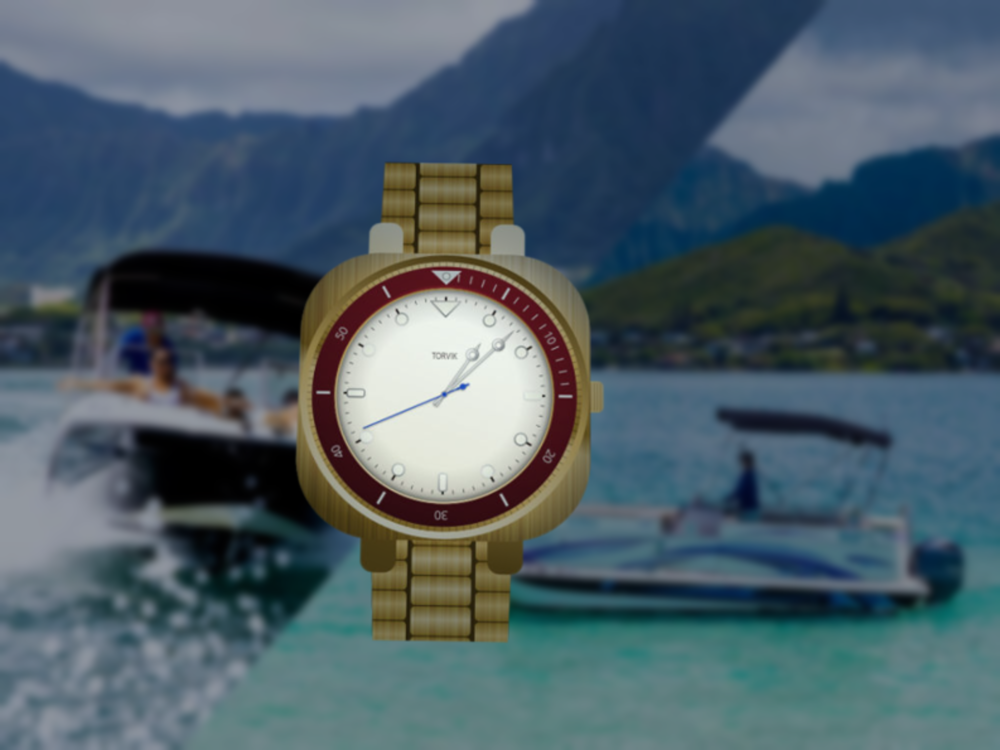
1:07:41
